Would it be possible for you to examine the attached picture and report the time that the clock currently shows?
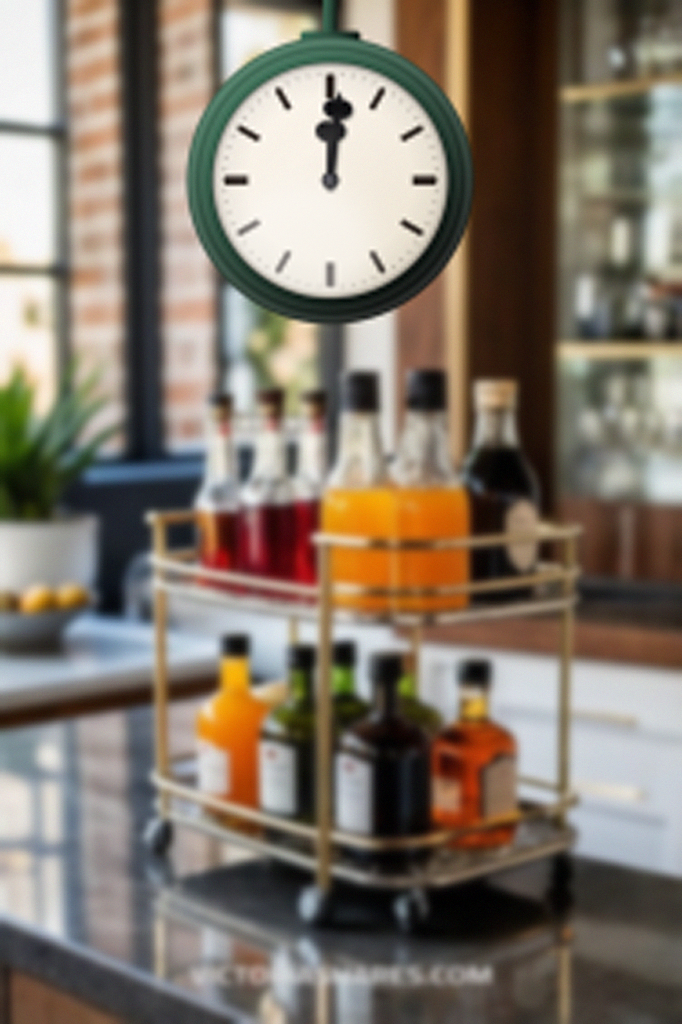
12:01
